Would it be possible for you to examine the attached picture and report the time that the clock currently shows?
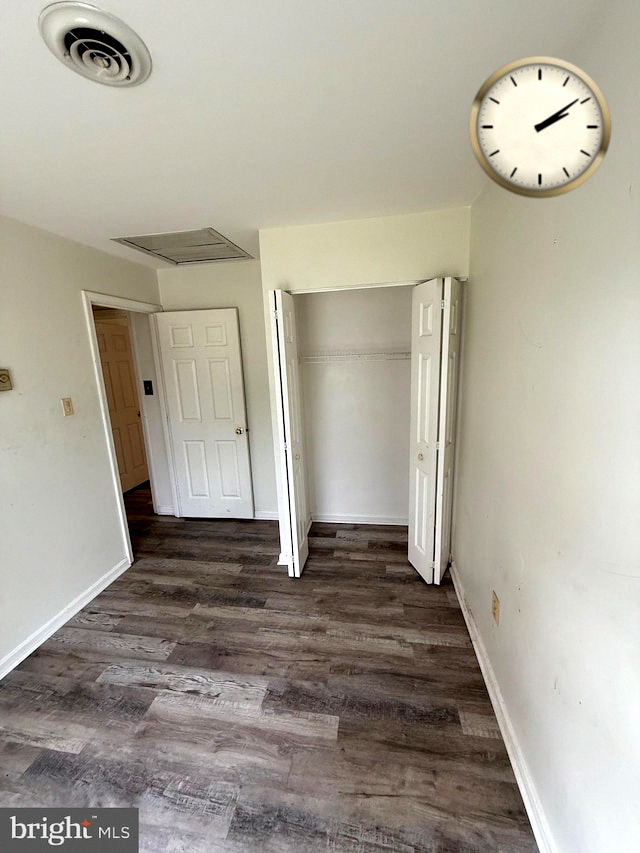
2:09
